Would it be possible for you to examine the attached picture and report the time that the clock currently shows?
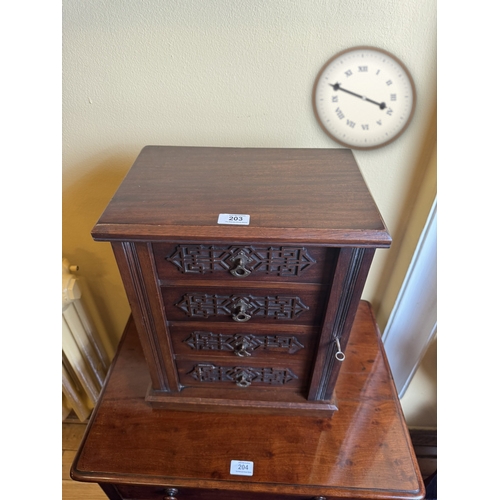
3:49
